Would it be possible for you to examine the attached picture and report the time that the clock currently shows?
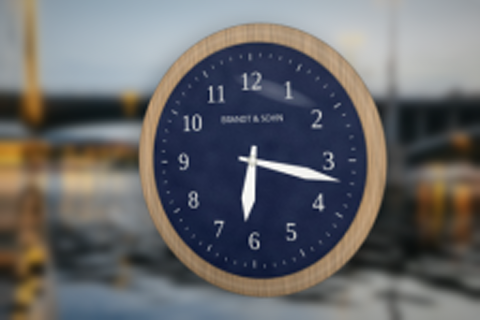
6:17
